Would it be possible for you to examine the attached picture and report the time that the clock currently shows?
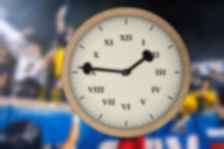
1:46
